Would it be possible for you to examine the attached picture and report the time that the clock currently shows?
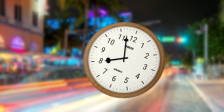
7:57
